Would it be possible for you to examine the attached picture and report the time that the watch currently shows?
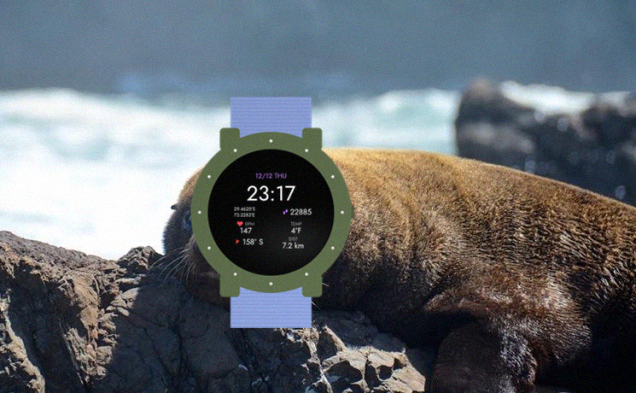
23:17
